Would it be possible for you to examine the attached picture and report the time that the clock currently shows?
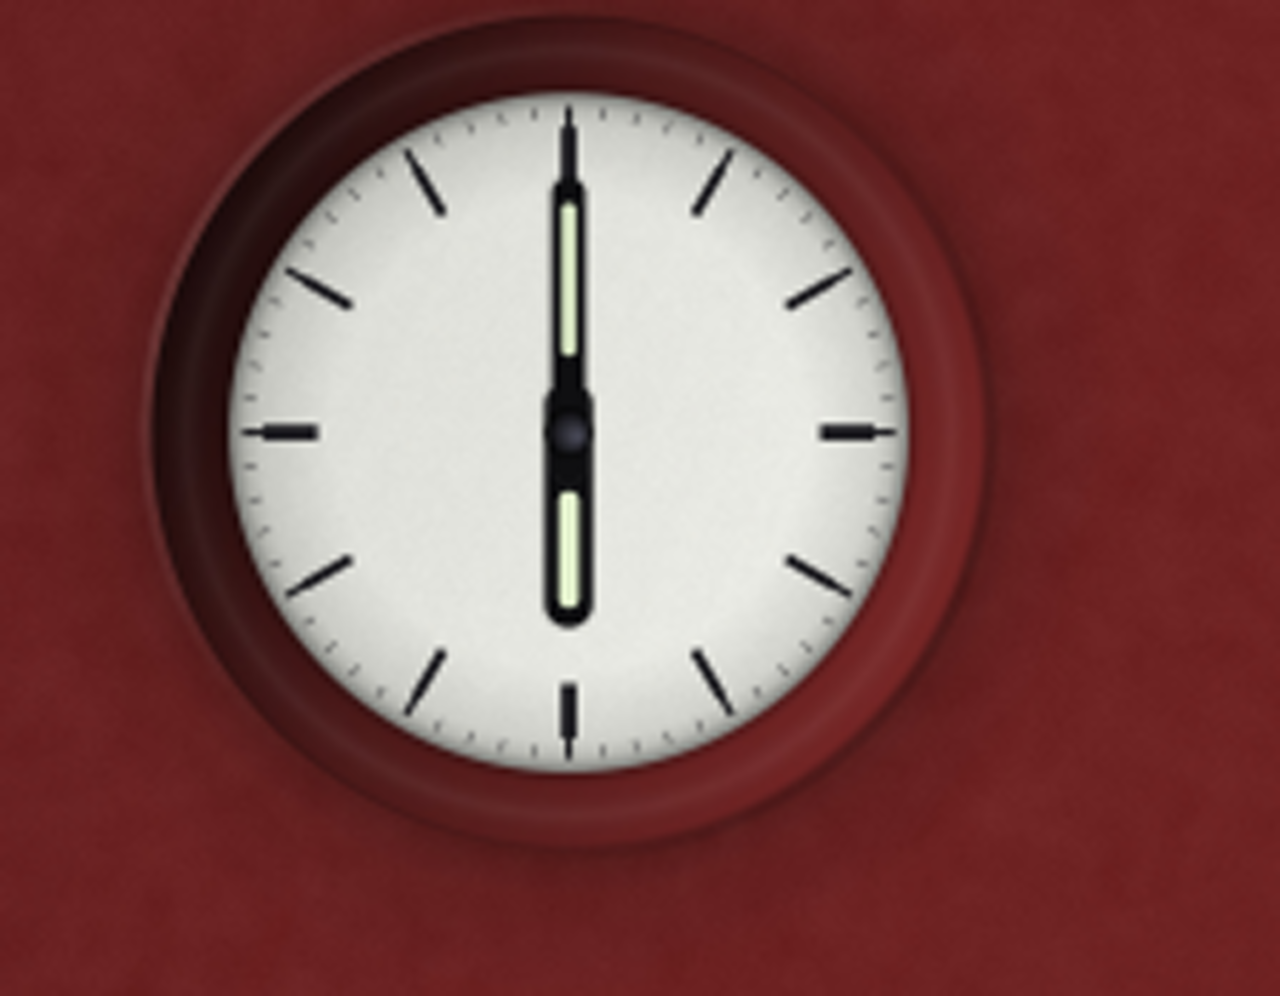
6:00
